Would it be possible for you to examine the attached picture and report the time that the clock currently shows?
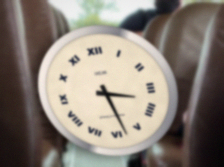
3:28
